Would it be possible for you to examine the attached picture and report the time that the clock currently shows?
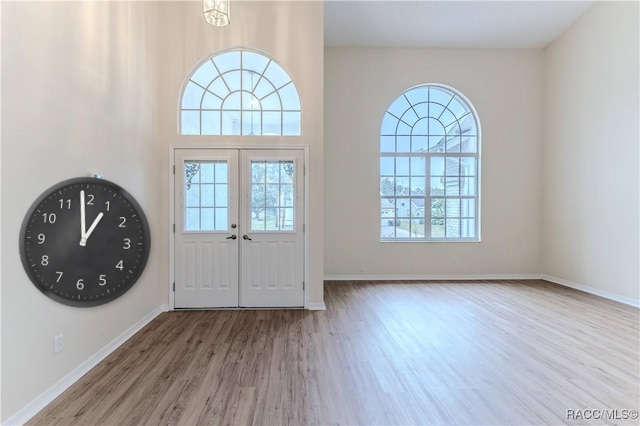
12:59
